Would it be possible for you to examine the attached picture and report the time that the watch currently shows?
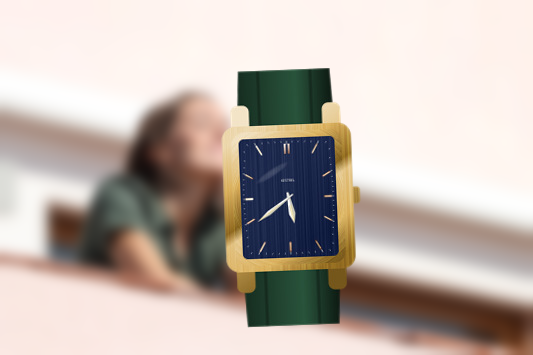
5:39
